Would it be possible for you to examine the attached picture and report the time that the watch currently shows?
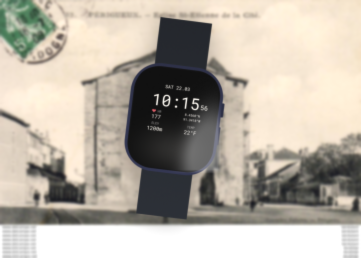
10:15
